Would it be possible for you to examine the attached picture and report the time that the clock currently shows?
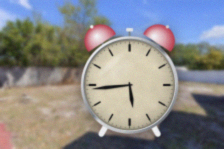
5:44
